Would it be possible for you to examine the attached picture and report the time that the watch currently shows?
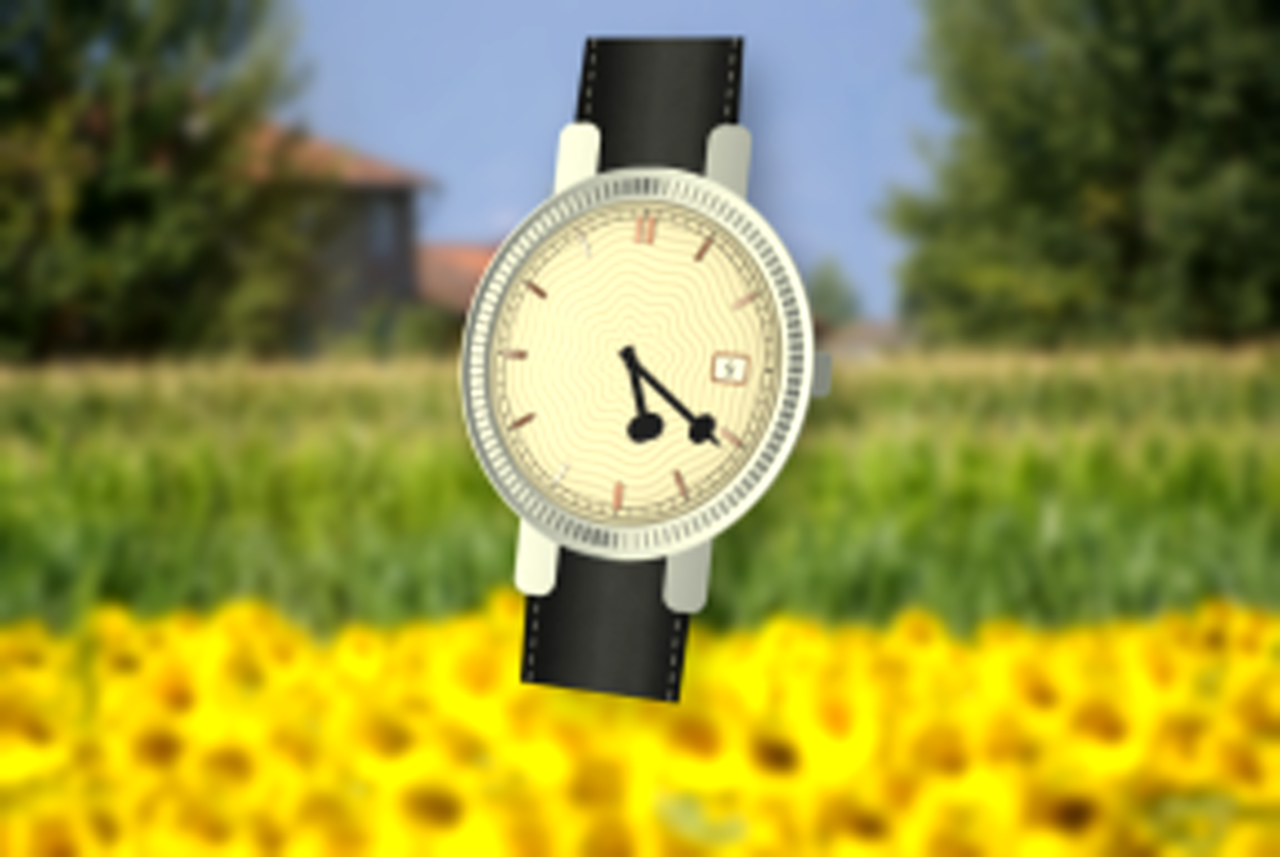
5:21
